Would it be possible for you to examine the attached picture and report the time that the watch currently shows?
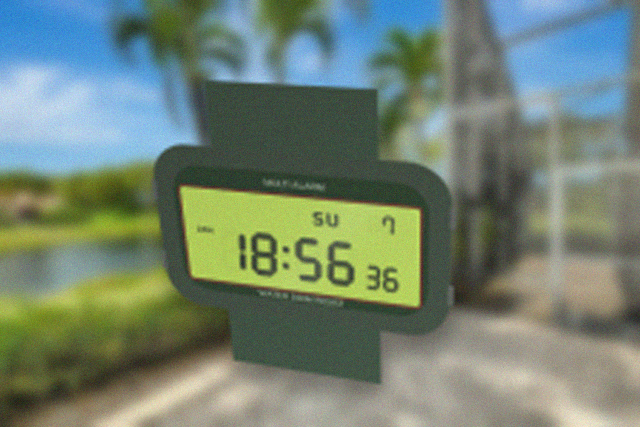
18:56:36
